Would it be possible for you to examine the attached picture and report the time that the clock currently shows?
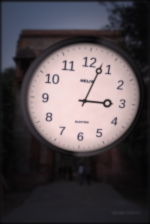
3:03
